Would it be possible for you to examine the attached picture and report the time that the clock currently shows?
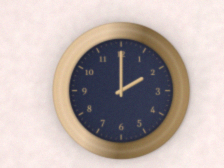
2:00
